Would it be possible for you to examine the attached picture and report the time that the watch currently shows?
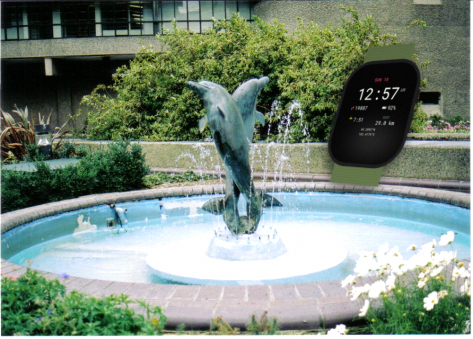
12:57
